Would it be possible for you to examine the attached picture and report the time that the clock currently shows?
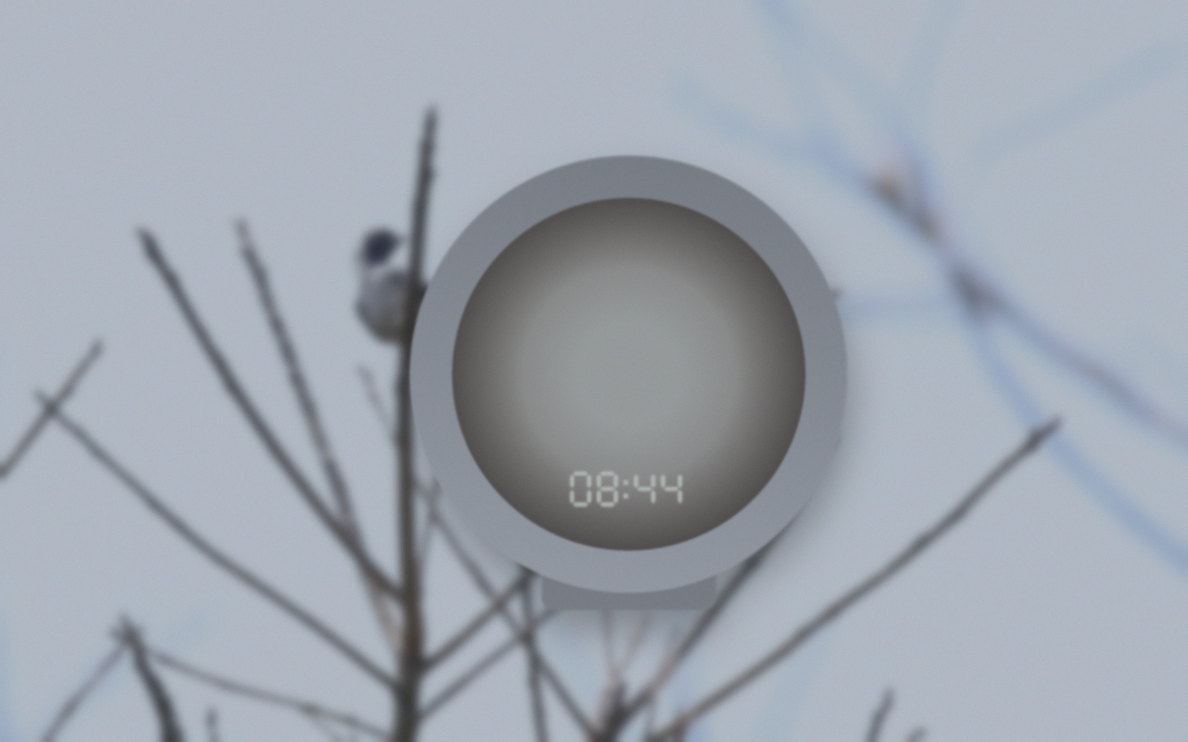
8:44
